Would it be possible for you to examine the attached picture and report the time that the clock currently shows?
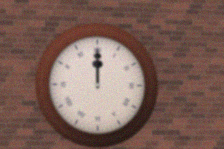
12:00
